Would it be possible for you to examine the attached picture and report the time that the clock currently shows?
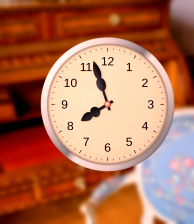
7:57
